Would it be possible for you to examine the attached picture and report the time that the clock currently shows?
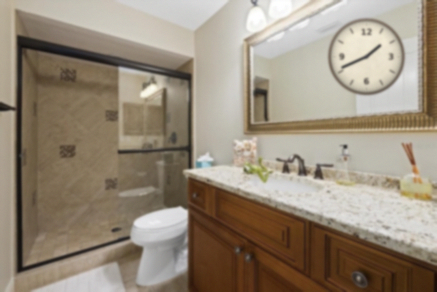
1:41
